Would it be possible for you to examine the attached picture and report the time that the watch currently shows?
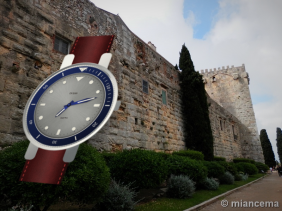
7:12
